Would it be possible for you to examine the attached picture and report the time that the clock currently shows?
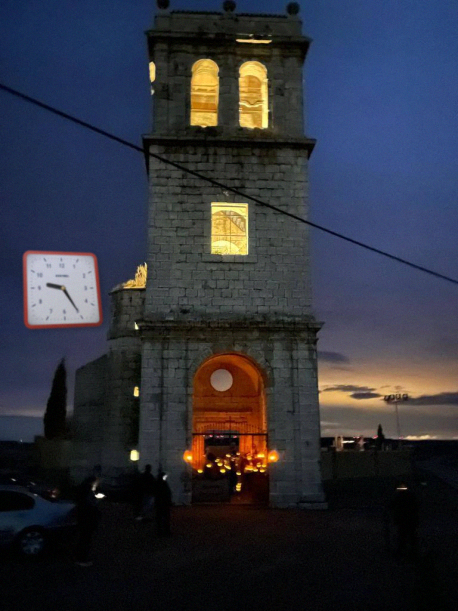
9:25
